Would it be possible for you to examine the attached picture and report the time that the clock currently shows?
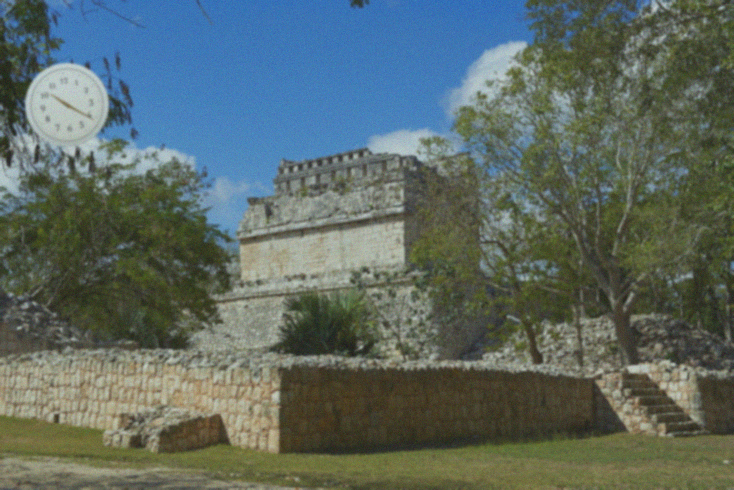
10:21
